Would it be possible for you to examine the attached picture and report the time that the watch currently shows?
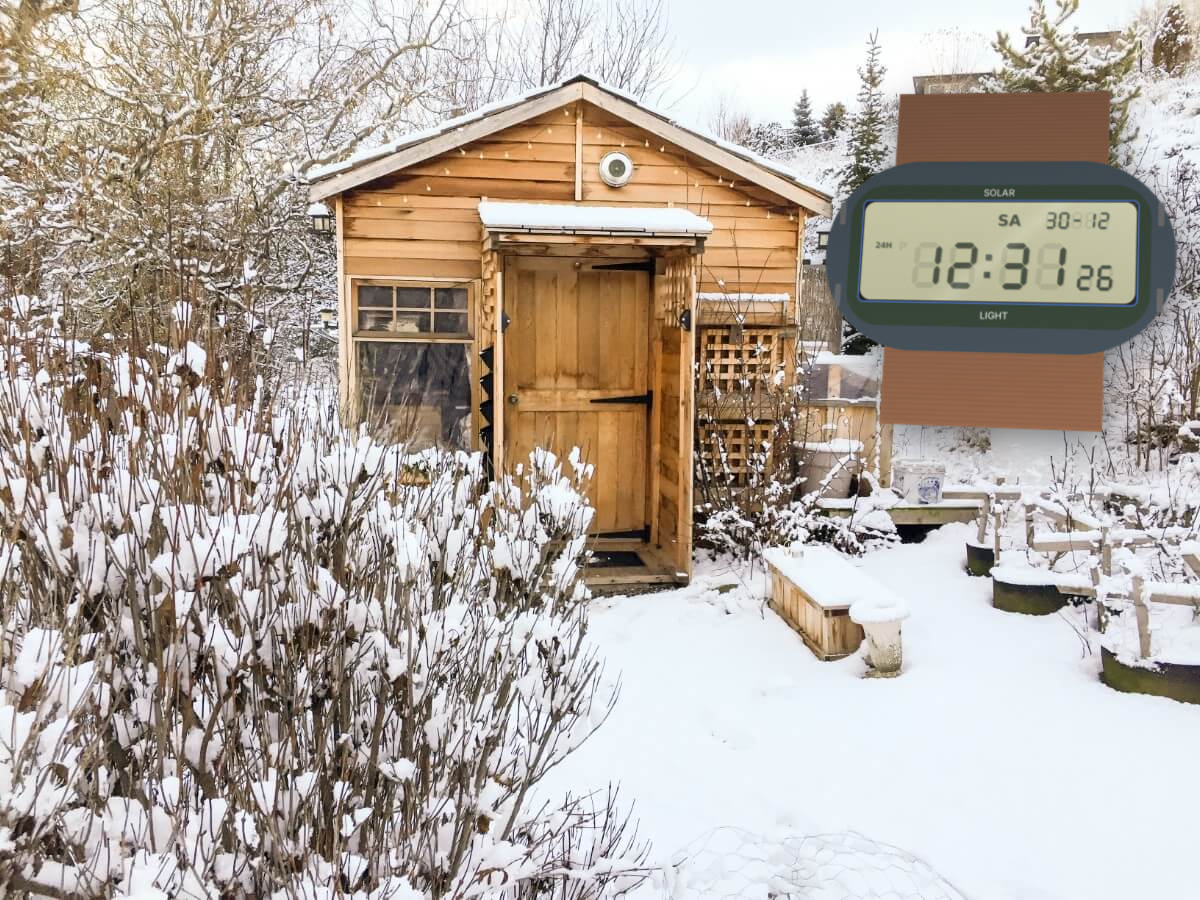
12:31:26
